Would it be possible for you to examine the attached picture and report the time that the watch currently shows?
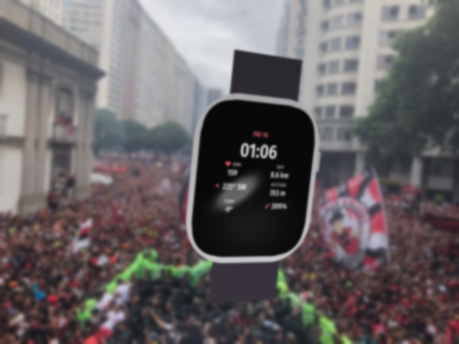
1:06
